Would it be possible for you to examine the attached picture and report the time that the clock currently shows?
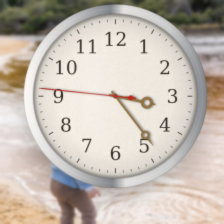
3:23:46
